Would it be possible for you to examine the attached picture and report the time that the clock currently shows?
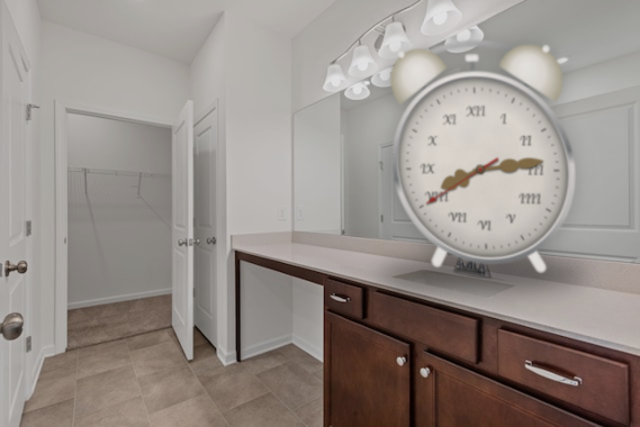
8:13:40
